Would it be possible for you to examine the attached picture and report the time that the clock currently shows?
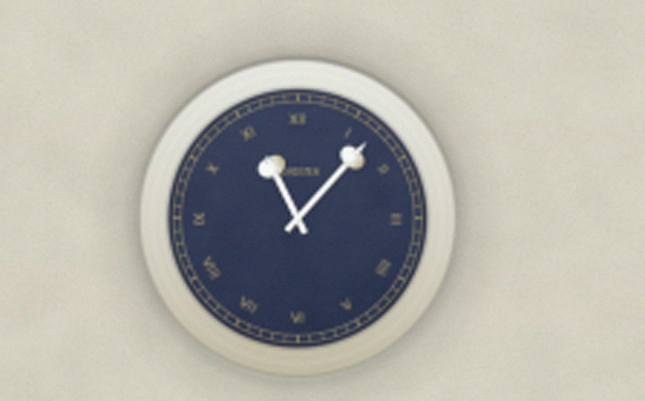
11:07
